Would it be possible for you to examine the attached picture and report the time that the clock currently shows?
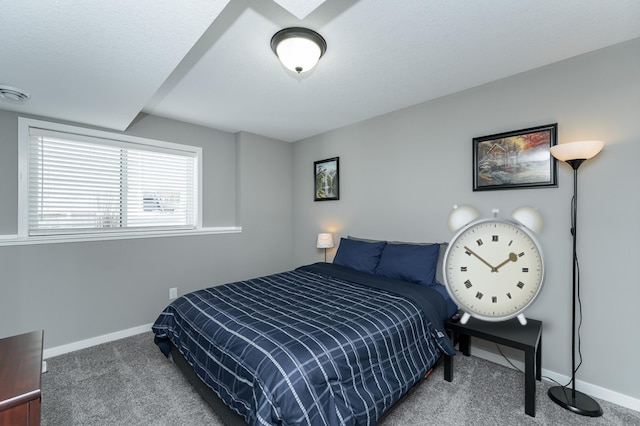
1:51
